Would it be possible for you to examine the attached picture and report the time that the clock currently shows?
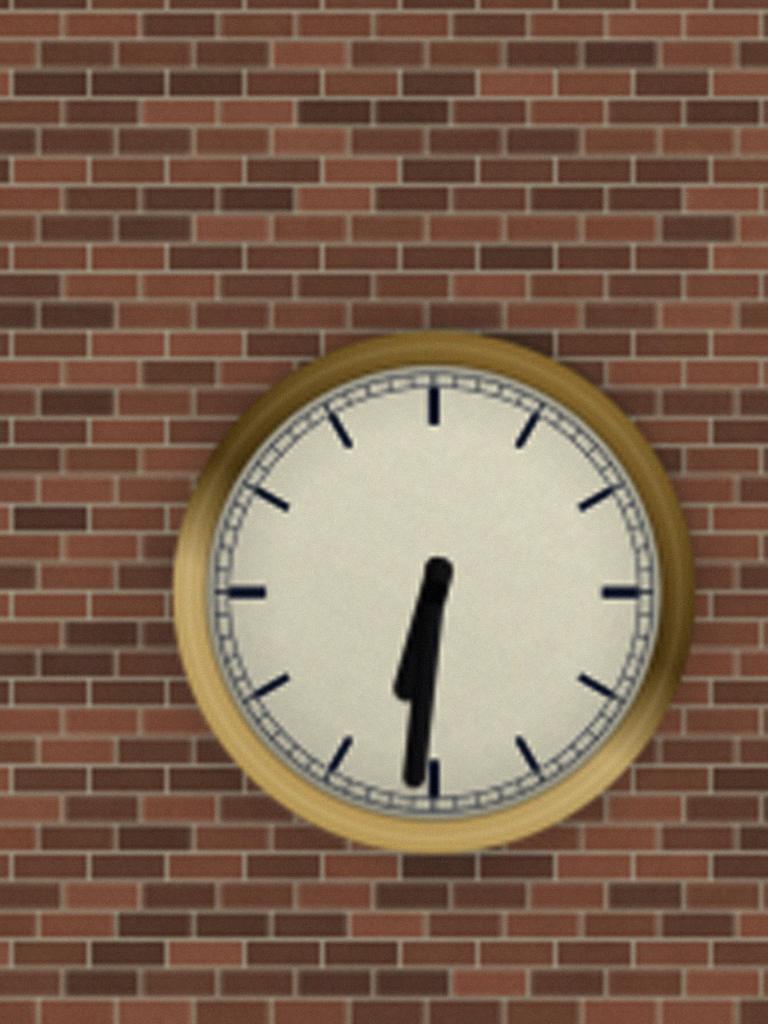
6:31
